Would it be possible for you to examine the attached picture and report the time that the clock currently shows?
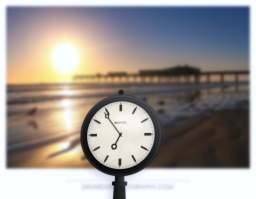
6:54
